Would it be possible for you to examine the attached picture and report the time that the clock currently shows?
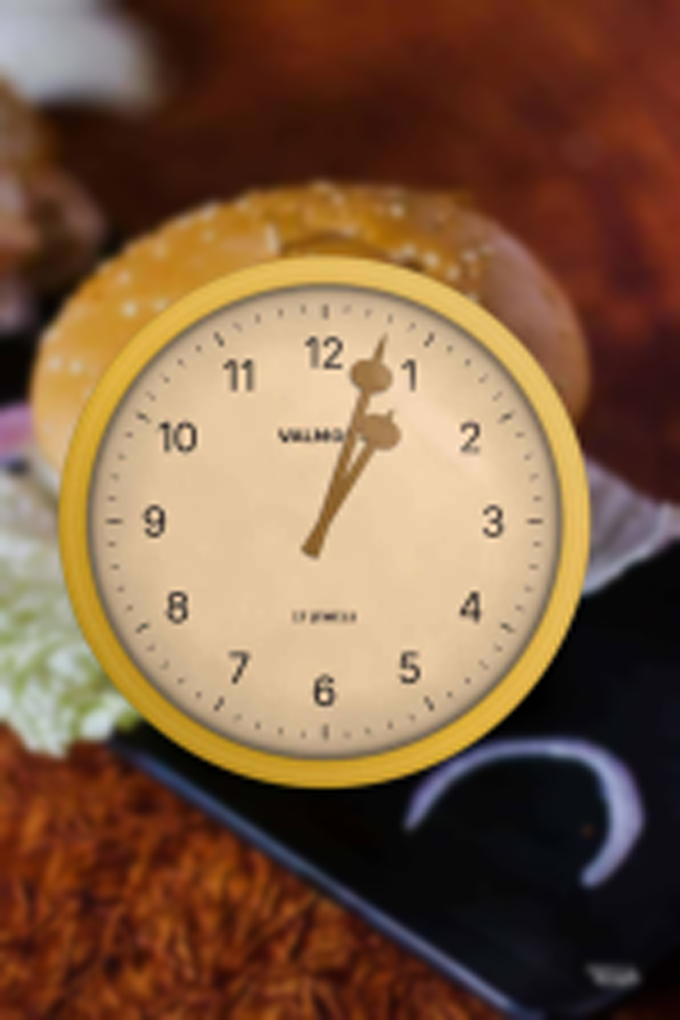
1:03
